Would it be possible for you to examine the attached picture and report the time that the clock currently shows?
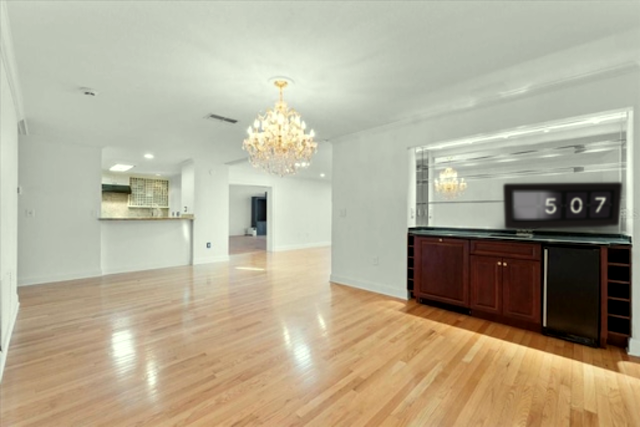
5:07
